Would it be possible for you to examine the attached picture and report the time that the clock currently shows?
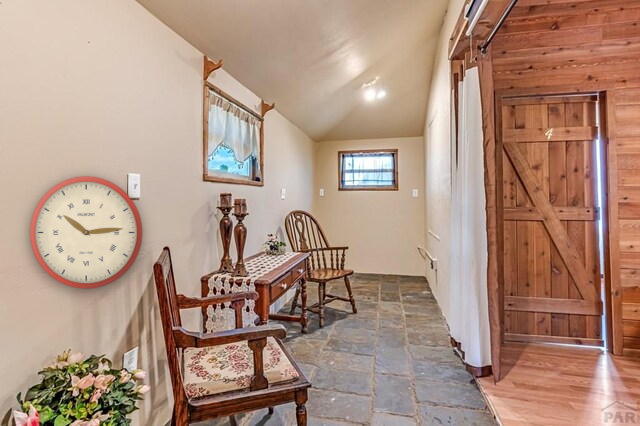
10:14
